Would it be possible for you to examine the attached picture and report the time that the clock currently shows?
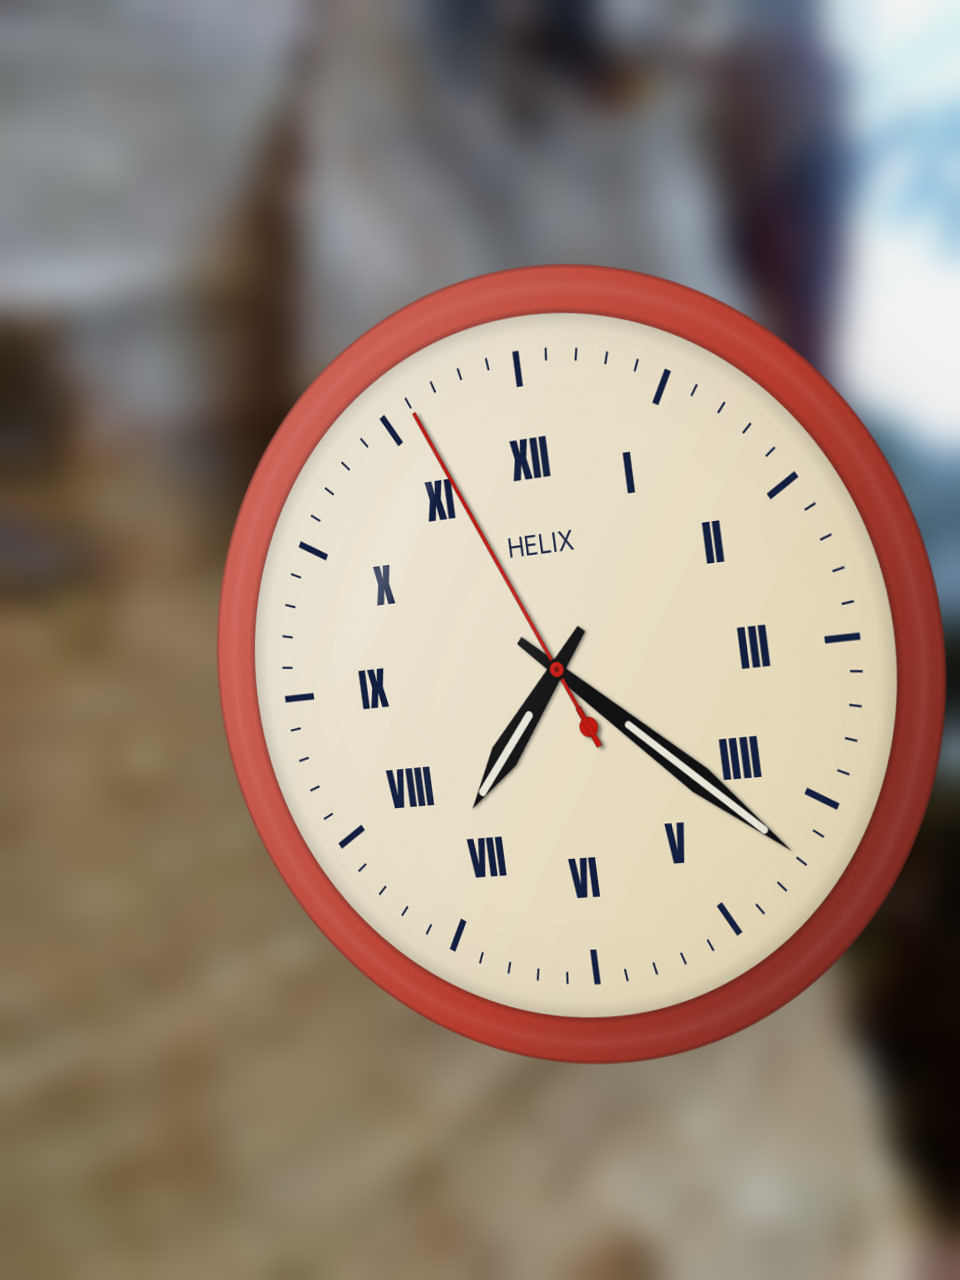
7:21:56
